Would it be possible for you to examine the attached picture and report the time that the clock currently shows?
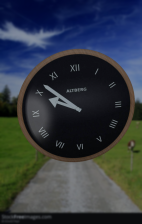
9:52
